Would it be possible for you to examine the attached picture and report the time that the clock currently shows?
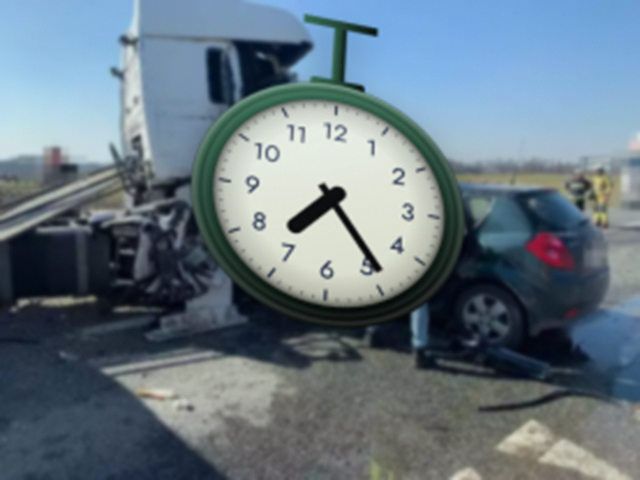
7:24
